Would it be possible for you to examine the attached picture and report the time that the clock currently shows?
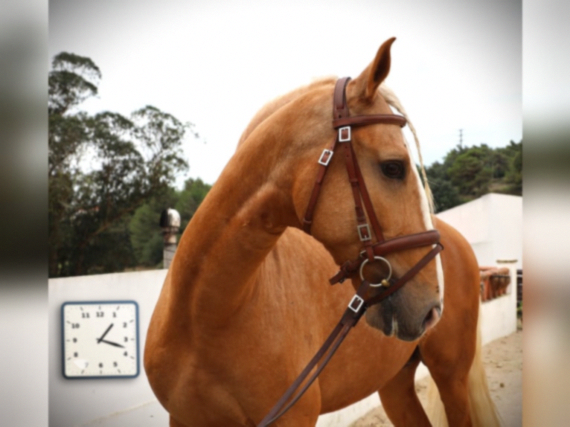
1:18
